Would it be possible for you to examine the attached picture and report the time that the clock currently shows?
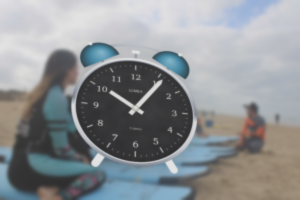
10:06
